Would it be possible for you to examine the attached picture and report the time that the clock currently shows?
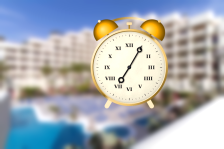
7:05
